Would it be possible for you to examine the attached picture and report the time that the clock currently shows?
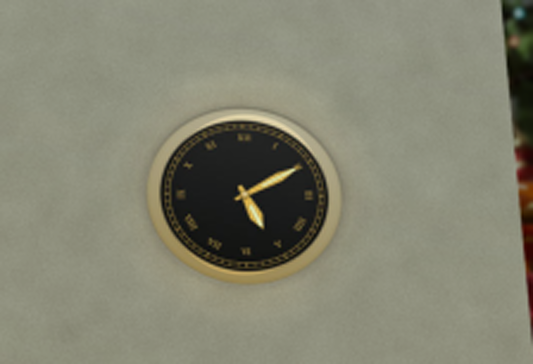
5:10
